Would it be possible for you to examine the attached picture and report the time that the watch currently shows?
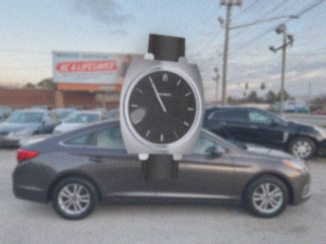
10:55
